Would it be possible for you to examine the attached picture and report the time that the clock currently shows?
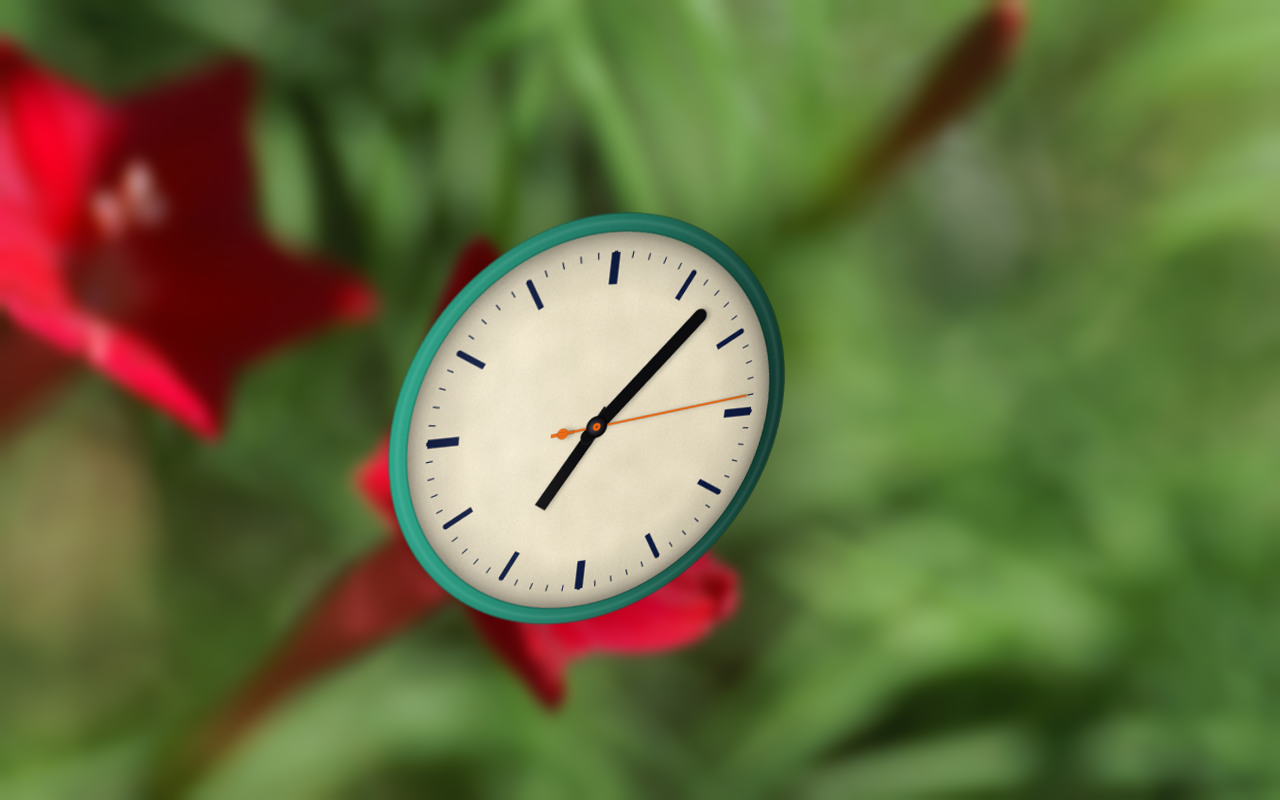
7:07:14
